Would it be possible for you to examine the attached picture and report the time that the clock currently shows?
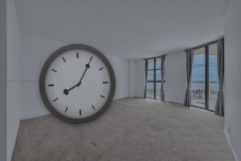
8:05
